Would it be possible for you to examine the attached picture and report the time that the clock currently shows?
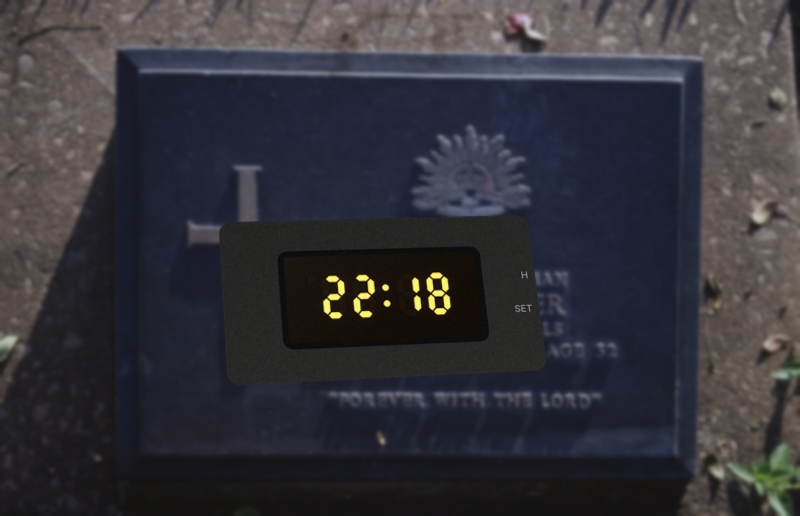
22:18
